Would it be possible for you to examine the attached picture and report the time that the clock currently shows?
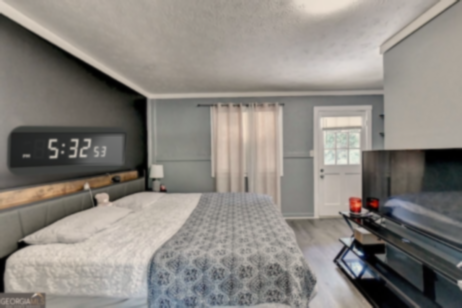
5:32
